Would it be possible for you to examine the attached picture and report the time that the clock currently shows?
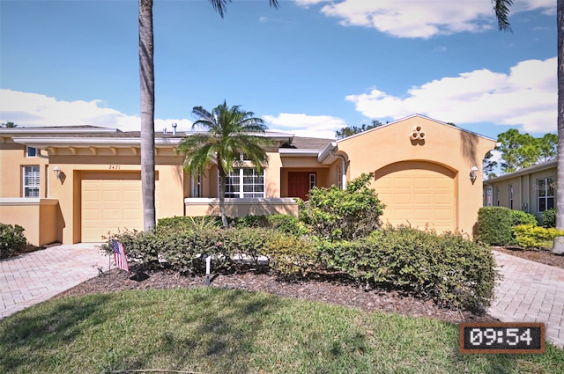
9:54
